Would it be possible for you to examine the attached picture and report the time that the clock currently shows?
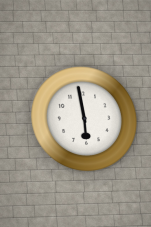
5:59
